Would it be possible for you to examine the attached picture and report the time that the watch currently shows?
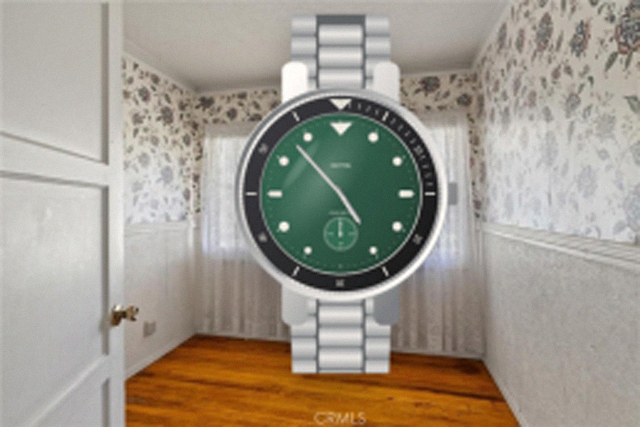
4:53
